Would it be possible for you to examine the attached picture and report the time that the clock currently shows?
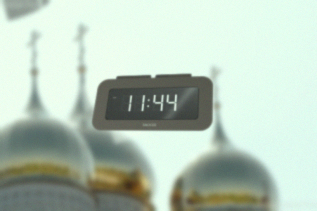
11:44
